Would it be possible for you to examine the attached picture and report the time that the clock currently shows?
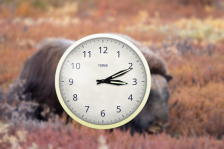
3:11
